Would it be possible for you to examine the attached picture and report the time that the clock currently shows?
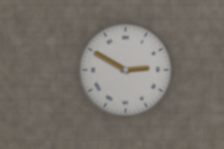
2:50
